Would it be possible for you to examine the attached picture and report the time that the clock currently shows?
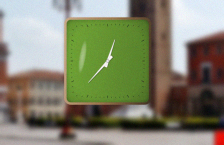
12:37
